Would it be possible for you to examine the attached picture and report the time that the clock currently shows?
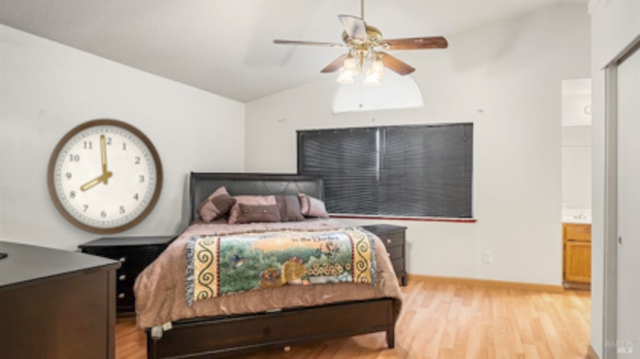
7:59
